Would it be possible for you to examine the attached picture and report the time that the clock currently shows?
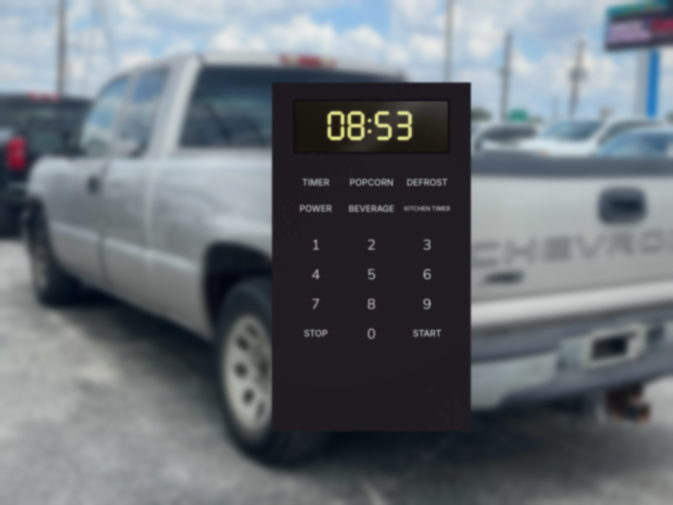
8:53
